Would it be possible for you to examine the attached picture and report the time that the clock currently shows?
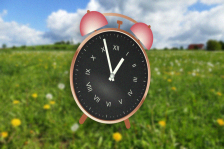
12:56
